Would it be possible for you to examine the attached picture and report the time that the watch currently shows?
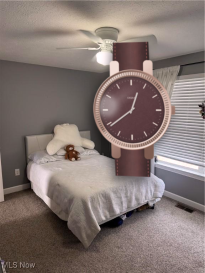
12:39
